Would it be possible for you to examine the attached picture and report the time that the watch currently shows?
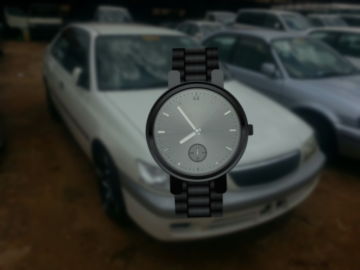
7:54
